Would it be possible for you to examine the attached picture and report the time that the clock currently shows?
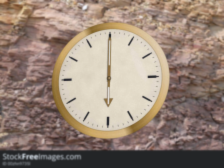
6:00
